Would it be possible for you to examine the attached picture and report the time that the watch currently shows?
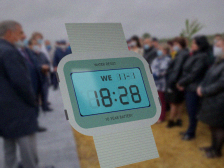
18:28
